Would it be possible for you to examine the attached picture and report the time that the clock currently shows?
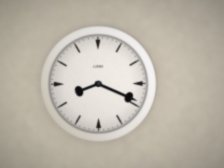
8:19
